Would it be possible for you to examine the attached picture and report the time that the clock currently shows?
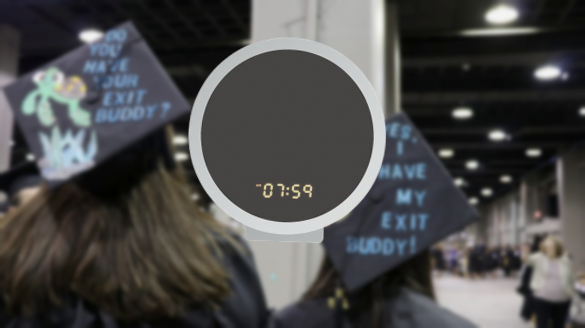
7:59
